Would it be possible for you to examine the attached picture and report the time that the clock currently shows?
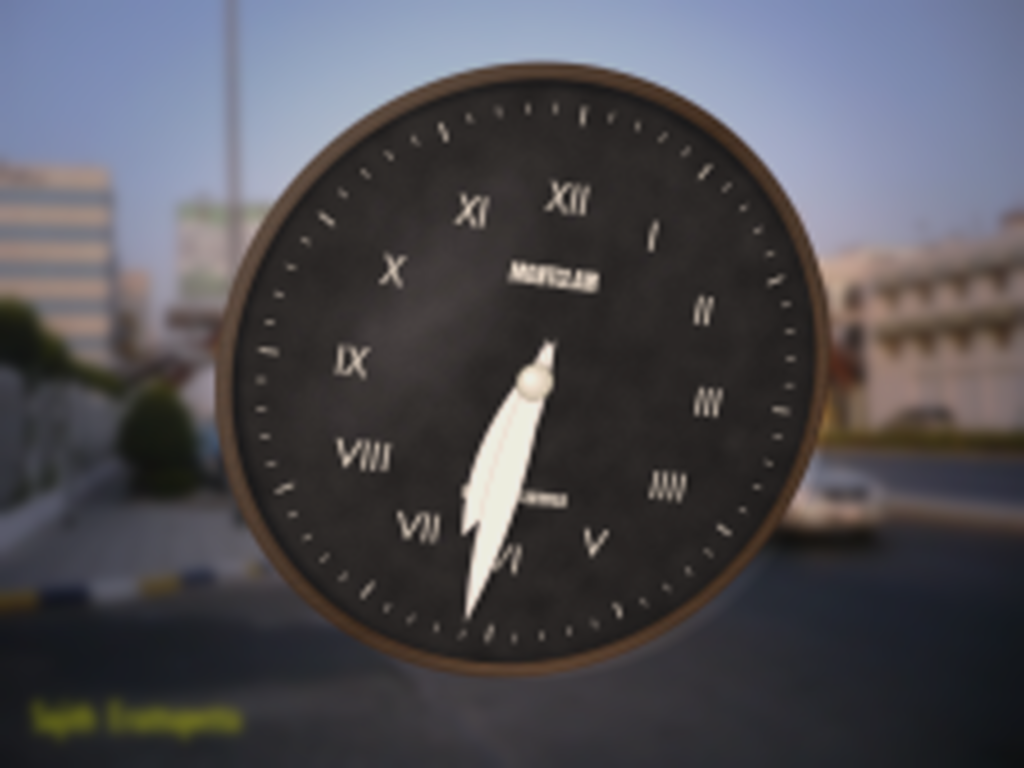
6:31
